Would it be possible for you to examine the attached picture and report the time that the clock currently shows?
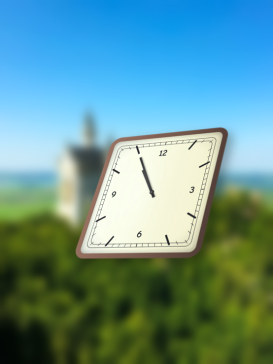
10:55
